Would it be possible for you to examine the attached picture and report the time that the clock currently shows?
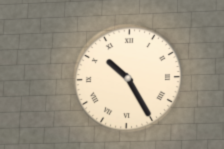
10:25
